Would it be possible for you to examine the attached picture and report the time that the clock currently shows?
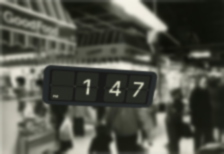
1:47
